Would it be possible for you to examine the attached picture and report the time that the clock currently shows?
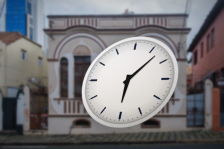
6:07
